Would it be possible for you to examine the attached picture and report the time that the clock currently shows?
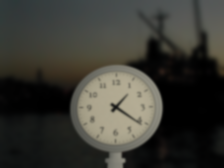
1:21
